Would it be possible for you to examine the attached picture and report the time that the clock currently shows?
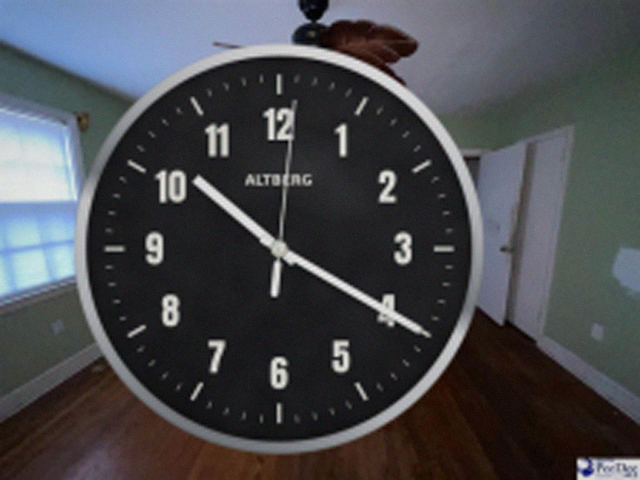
10:20:01
